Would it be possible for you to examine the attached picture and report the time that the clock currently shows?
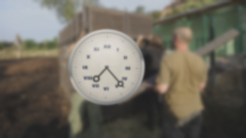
7:23
